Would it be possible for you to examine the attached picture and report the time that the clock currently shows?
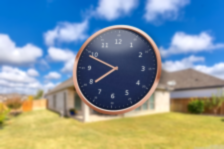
7:49
